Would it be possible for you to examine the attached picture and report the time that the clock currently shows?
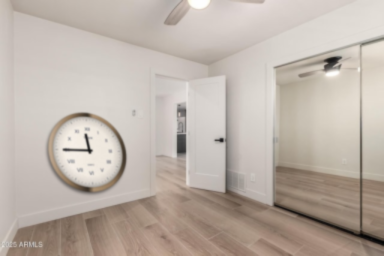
11:45
